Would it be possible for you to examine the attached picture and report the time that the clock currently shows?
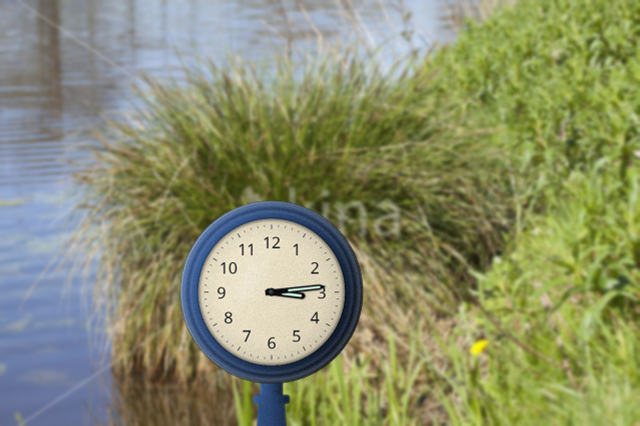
3:14
